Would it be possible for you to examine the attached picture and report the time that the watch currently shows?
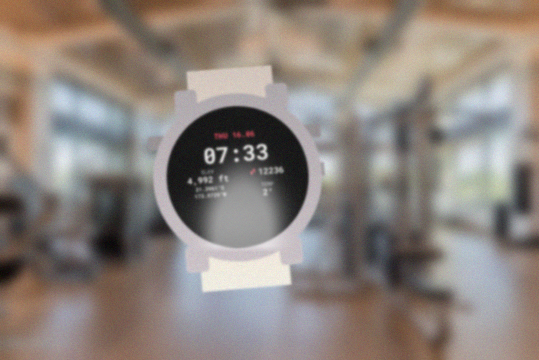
7:33
